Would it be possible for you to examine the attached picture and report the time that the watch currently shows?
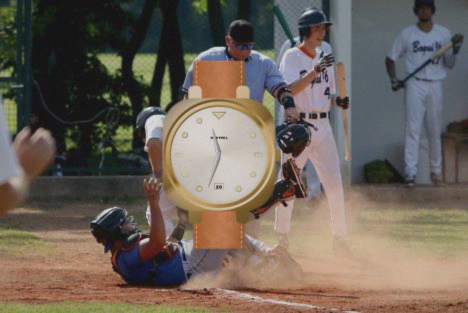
11:33
